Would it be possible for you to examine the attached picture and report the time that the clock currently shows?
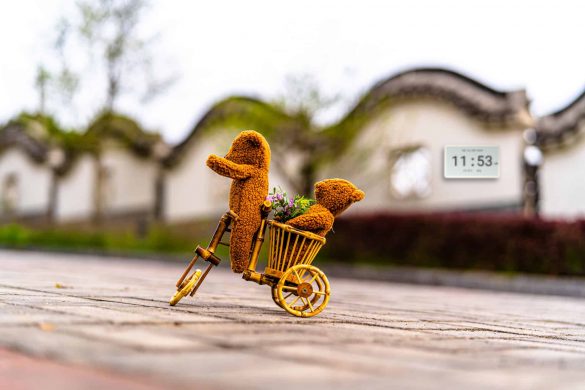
11:53
